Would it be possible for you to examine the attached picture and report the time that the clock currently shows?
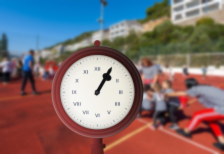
1:05
